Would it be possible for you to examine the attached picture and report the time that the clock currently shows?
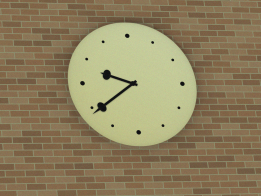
9:39
